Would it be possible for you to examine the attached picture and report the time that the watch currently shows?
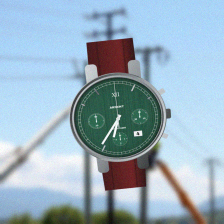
6:36
